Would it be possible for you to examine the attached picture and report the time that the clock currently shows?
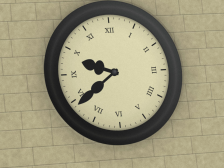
9:39
